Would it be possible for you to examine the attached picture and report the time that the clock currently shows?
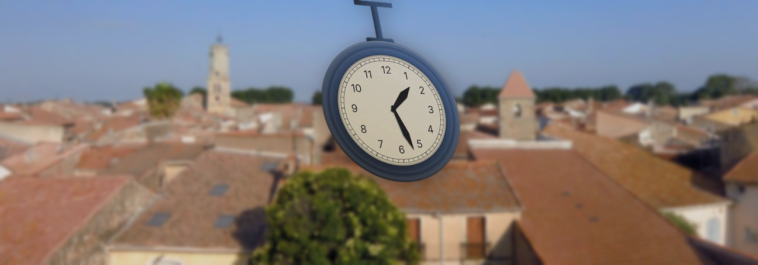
1:27
